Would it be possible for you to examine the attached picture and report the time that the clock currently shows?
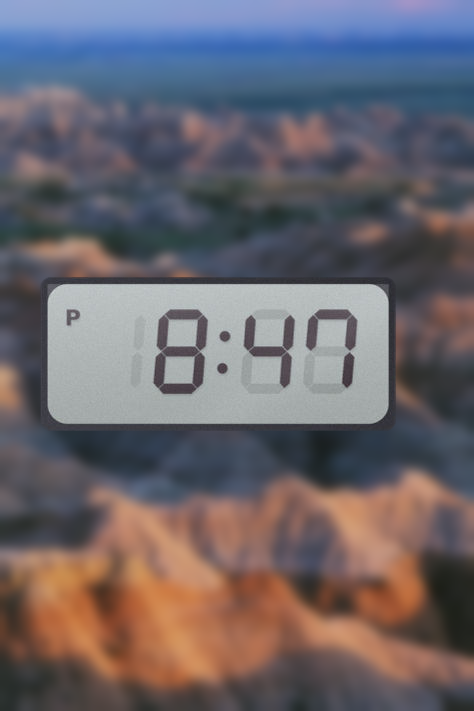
8:47
